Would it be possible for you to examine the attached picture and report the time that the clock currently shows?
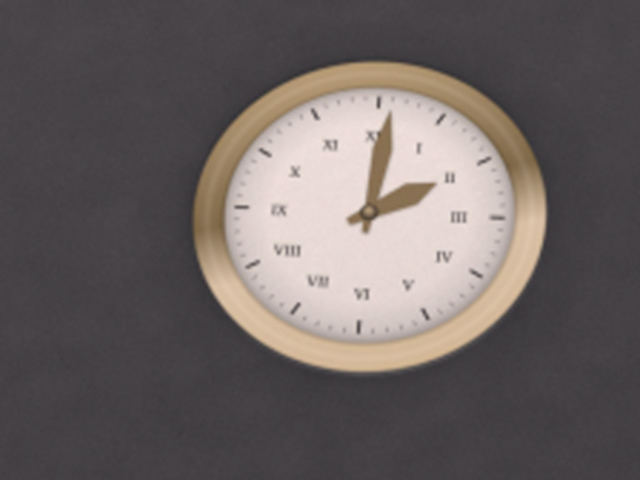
2:01
